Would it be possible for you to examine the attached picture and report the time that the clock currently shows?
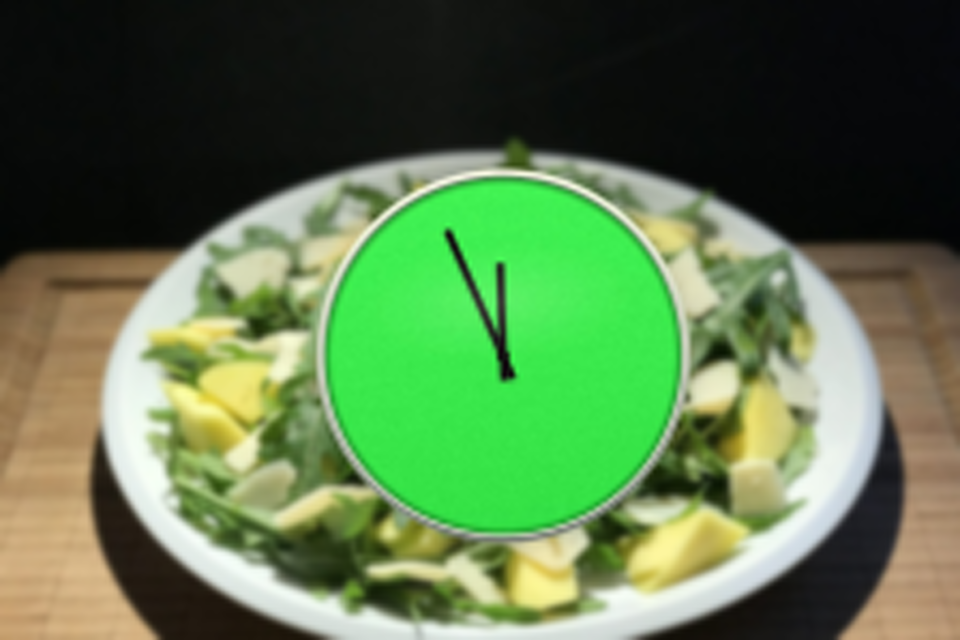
11:56
